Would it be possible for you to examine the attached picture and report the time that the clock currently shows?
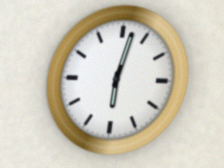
6:02
